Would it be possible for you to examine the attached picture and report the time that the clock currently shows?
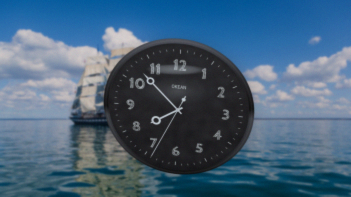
7:52:34
